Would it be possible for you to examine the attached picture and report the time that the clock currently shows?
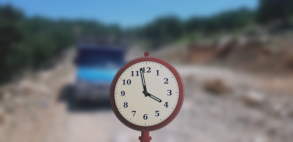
3:58
